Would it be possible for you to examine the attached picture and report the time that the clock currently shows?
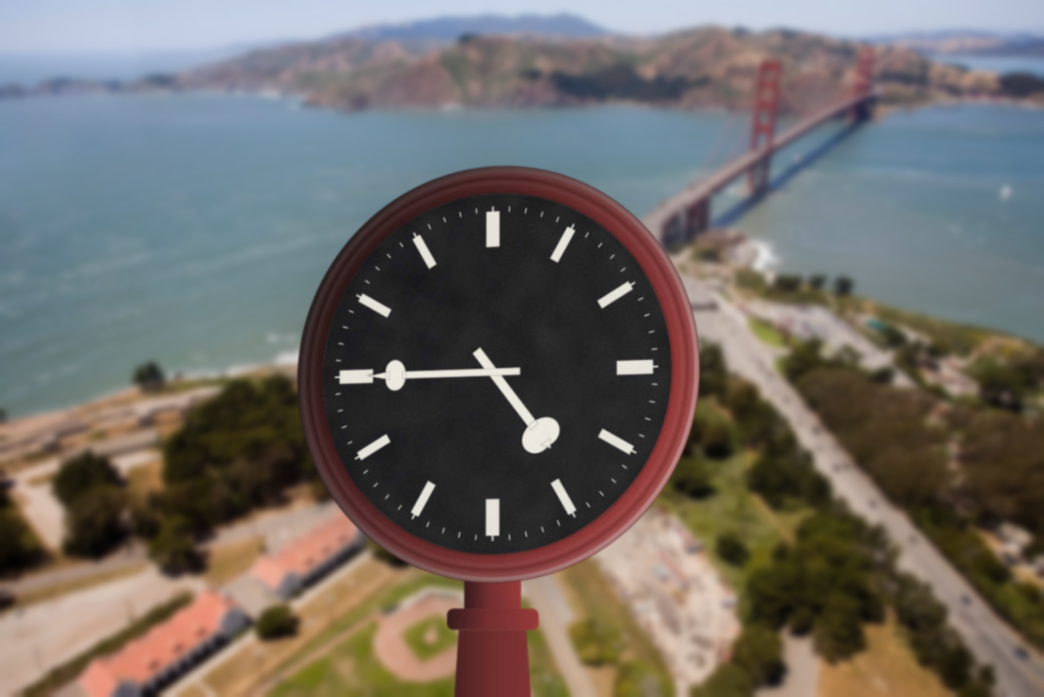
4:45
